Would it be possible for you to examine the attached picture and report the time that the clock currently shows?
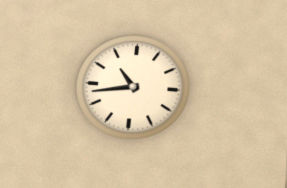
10:43
